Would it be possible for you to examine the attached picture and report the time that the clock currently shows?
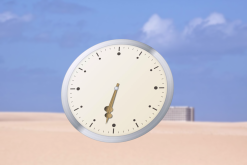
6:32
